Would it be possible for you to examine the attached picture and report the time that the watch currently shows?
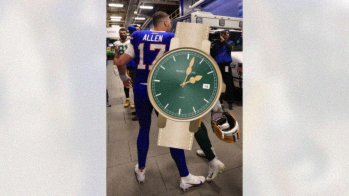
2:02
